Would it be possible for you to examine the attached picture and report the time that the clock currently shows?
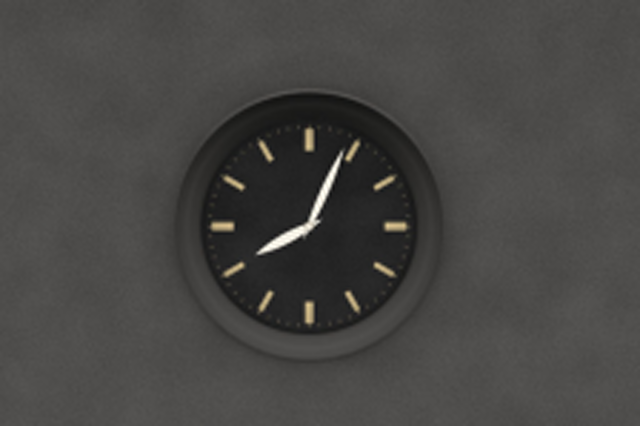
8:04
